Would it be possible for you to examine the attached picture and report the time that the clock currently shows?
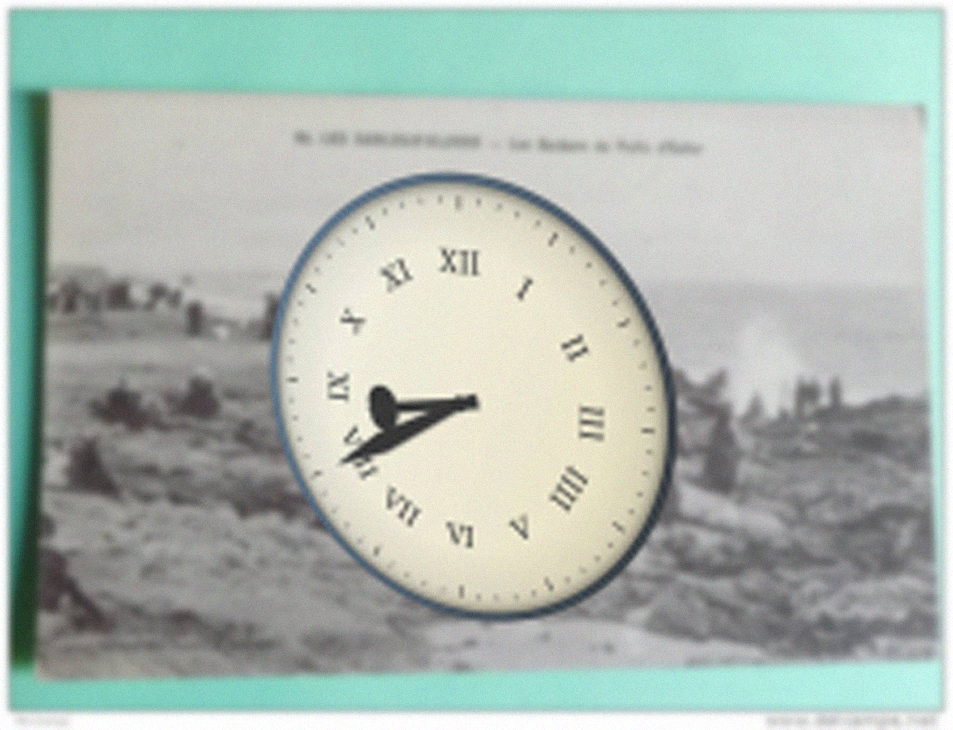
8:40
